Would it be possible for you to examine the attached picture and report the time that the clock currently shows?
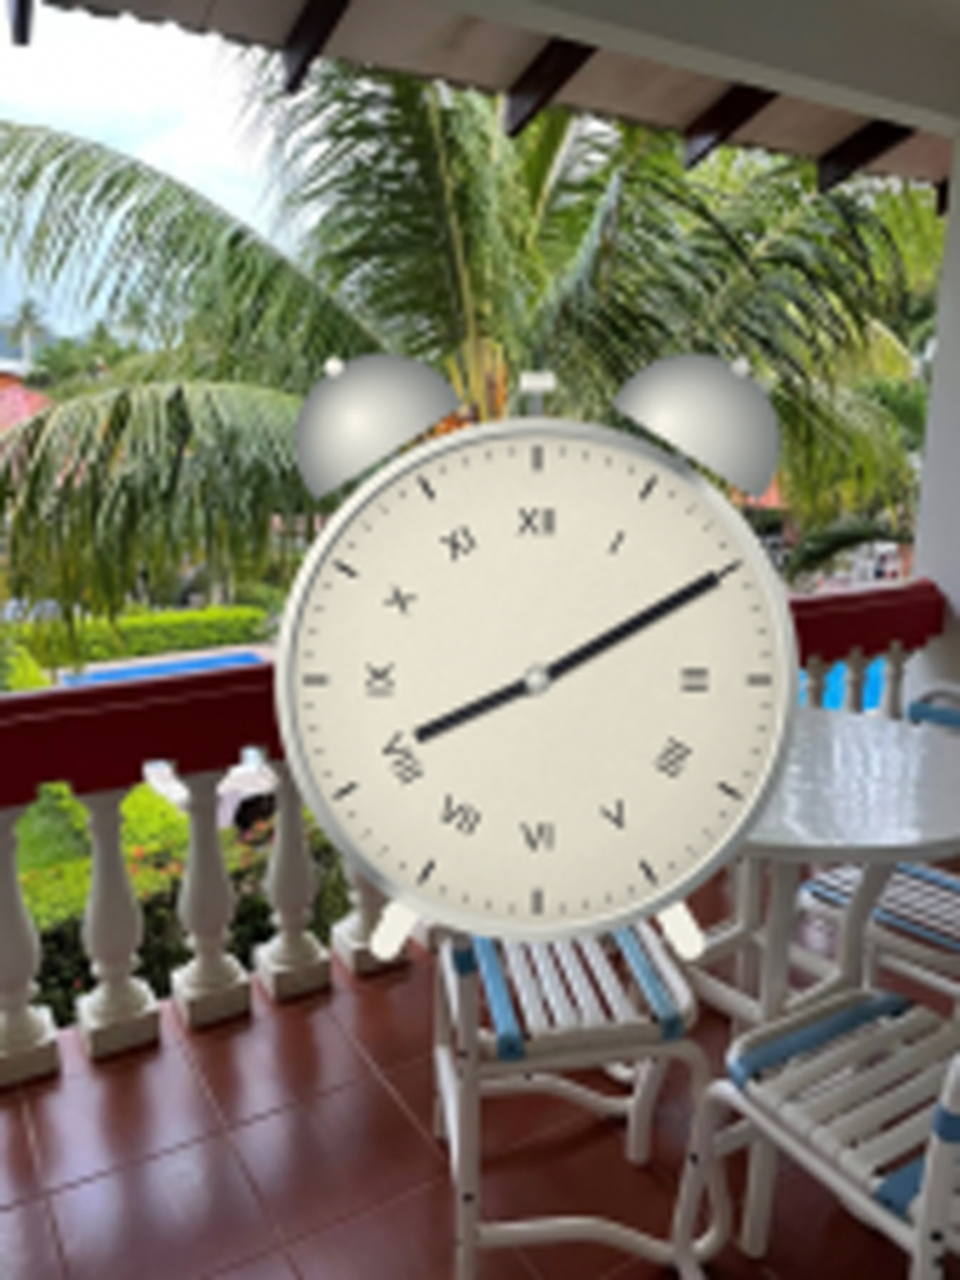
8:10
